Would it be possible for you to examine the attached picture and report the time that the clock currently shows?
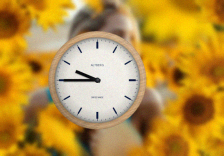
9:45
